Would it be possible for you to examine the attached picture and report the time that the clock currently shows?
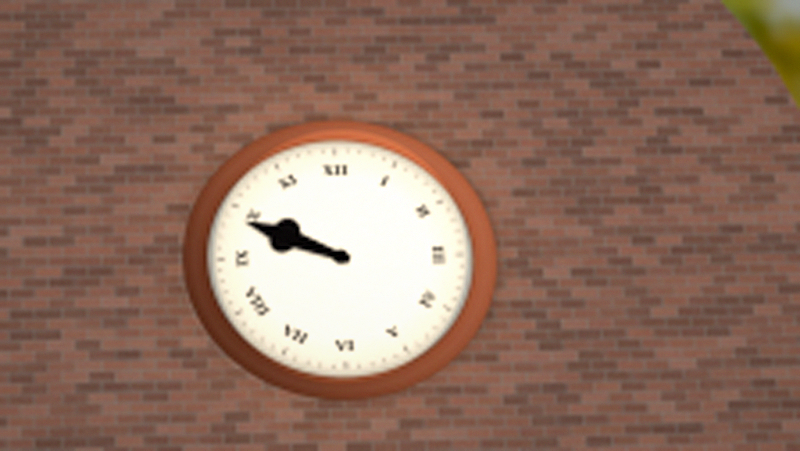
9:49
